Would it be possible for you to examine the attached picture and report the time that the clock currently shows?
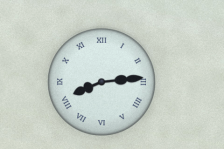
8:14
